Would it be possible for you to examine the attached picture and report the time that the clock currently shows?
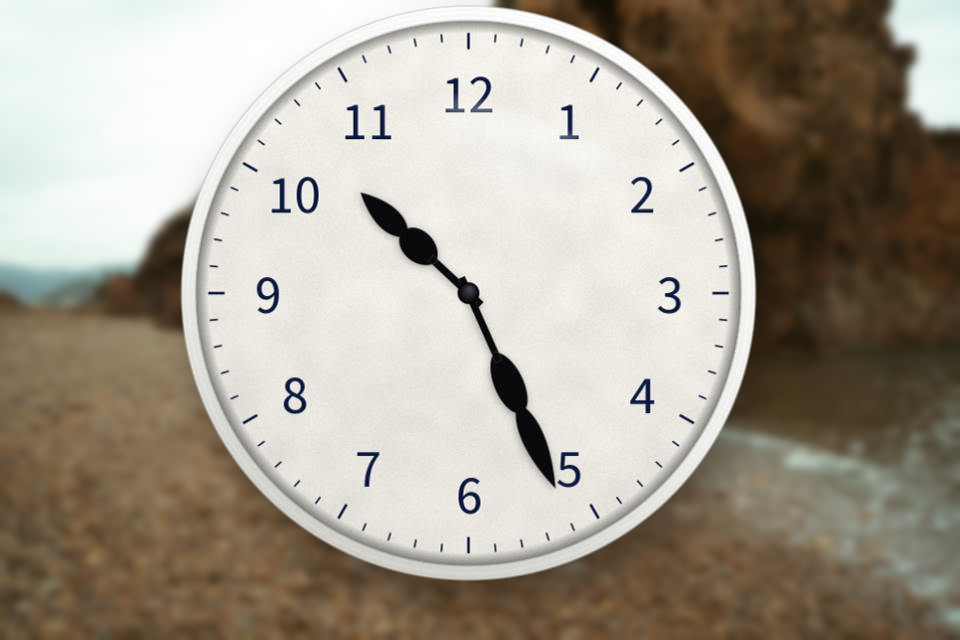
10:26
